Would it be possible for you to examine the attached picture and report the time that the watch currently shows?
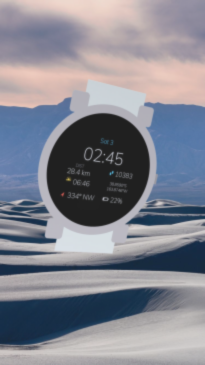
2:45
